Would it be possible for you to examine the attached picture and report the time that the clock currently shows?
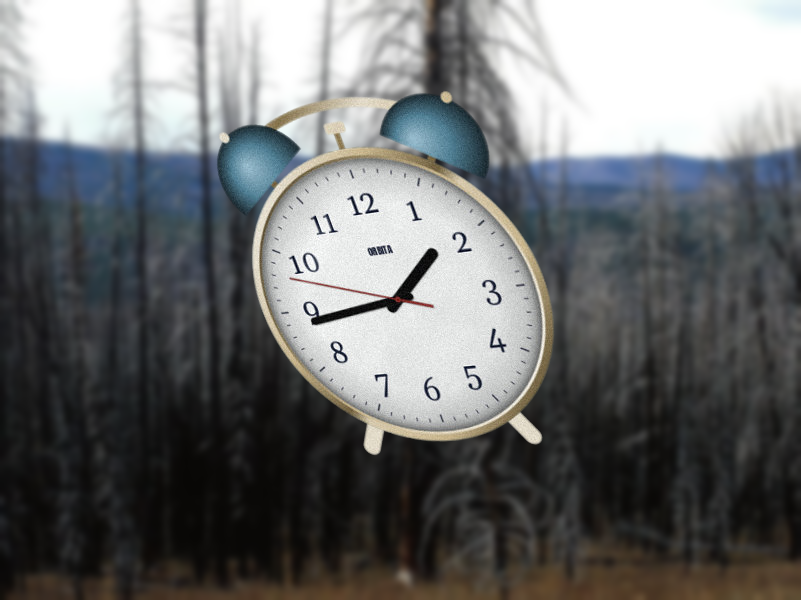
1:43:48
